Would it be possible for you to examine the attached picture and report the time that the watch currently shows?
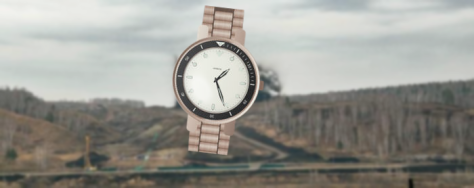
1:26
